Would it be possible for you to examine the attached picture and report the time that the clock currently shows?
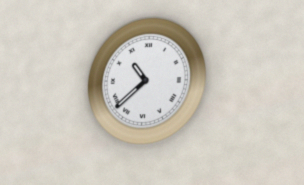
10:38
